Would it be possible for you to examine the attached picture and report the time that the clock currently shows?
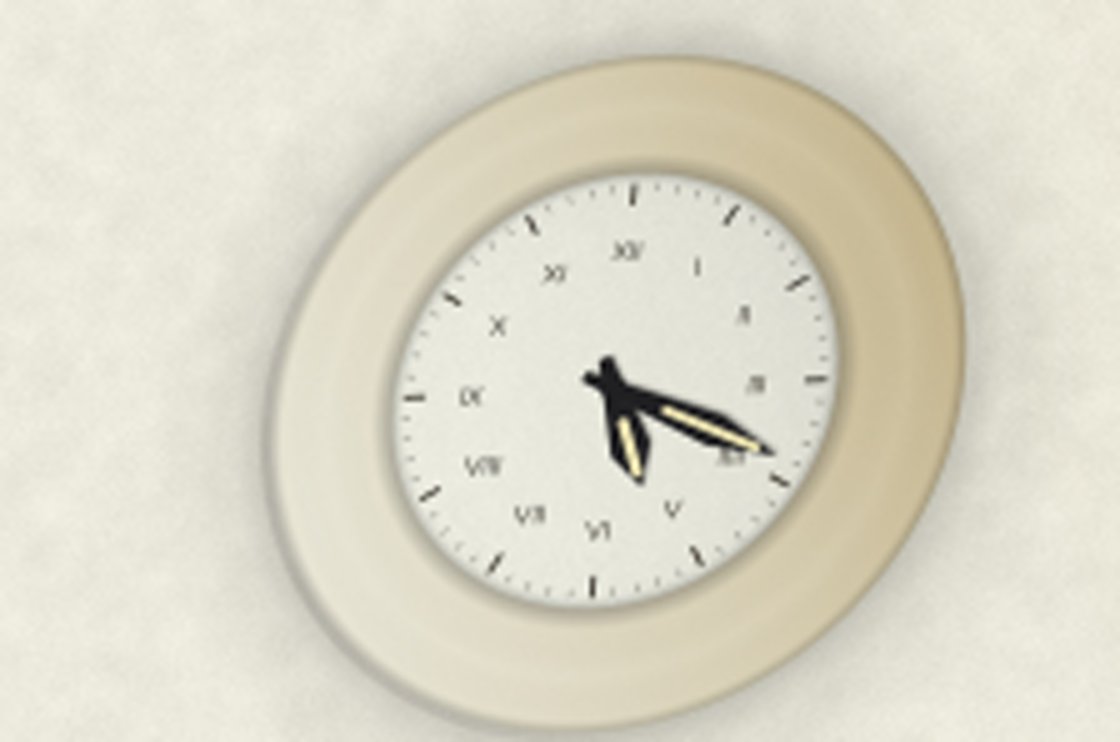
5:19
